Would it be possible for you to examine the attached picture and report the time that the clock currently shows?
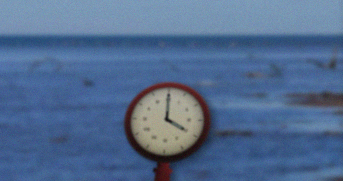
4:00
